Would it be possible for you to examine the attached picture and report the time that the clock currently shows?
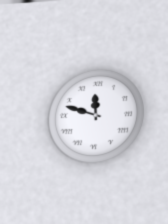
11:48
